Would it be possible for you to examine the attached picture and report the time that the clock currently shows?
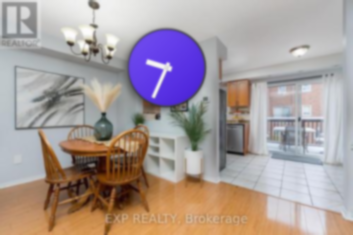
9:34
